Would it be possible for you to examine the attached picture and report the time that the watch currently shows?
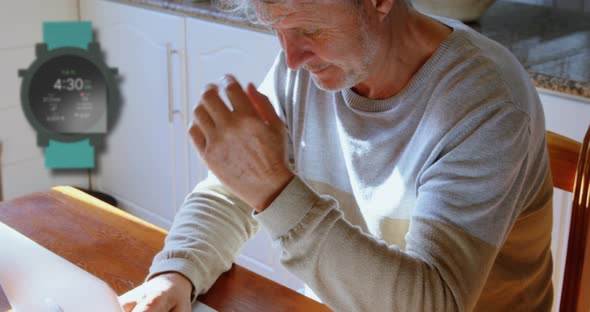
4:30
